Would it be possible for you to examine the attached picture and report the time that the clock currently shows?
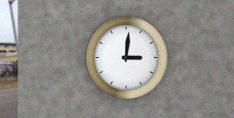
3:01
